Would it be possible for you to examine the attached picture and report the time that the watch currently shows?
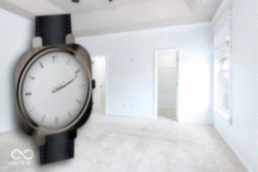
2:11
